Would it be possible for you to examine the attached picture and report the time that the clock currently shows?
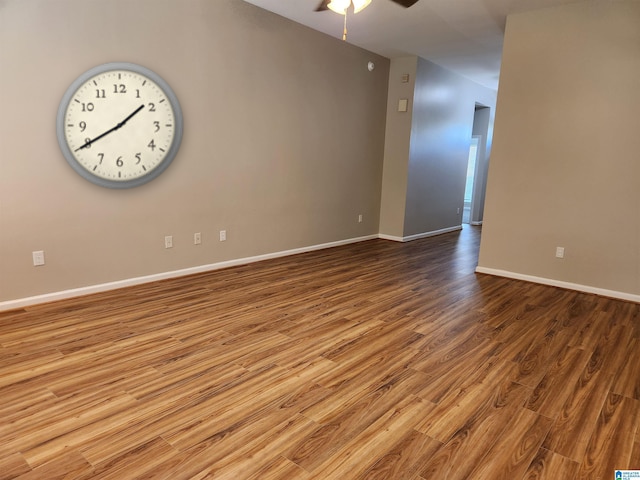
1:40
